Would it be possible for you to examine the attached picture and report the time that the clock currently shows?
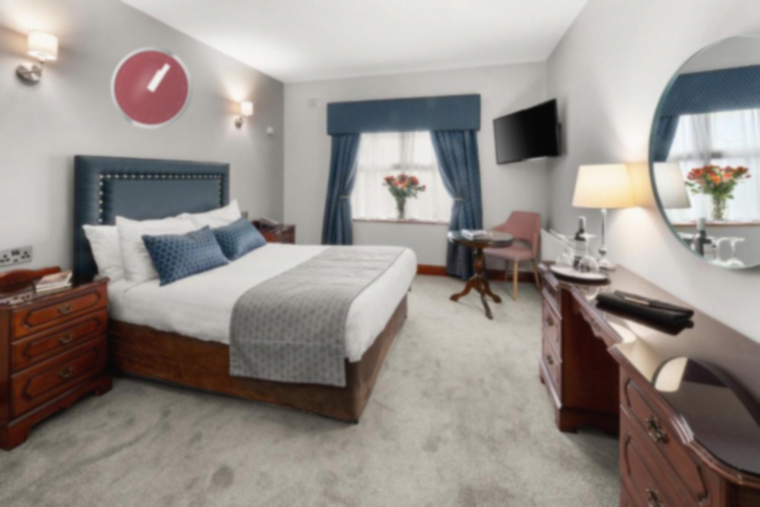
1:06
